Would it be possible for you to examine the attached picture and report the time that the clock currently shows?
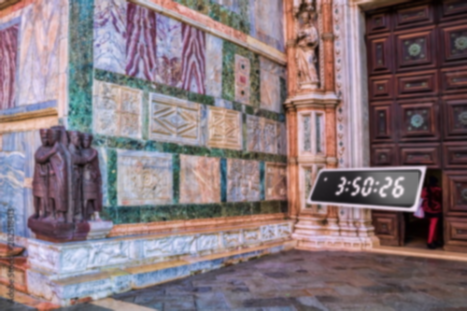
3:50:26
